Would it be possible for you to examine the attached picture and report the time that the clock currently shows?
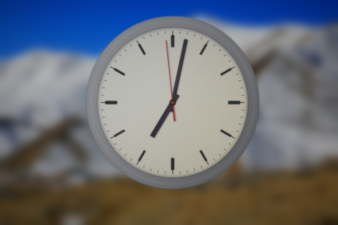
7:01:59
